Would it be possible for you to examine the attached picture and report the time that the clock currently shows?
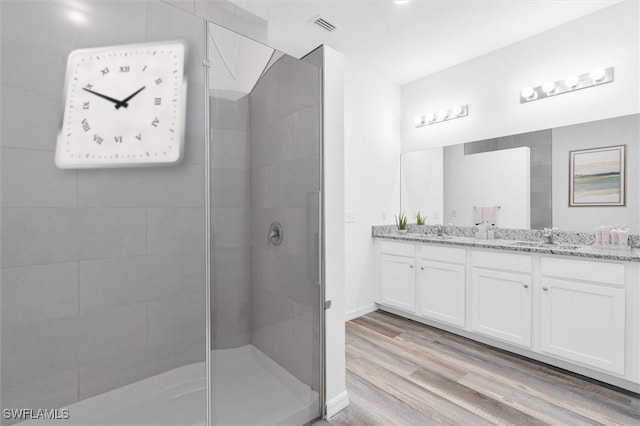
1:49
